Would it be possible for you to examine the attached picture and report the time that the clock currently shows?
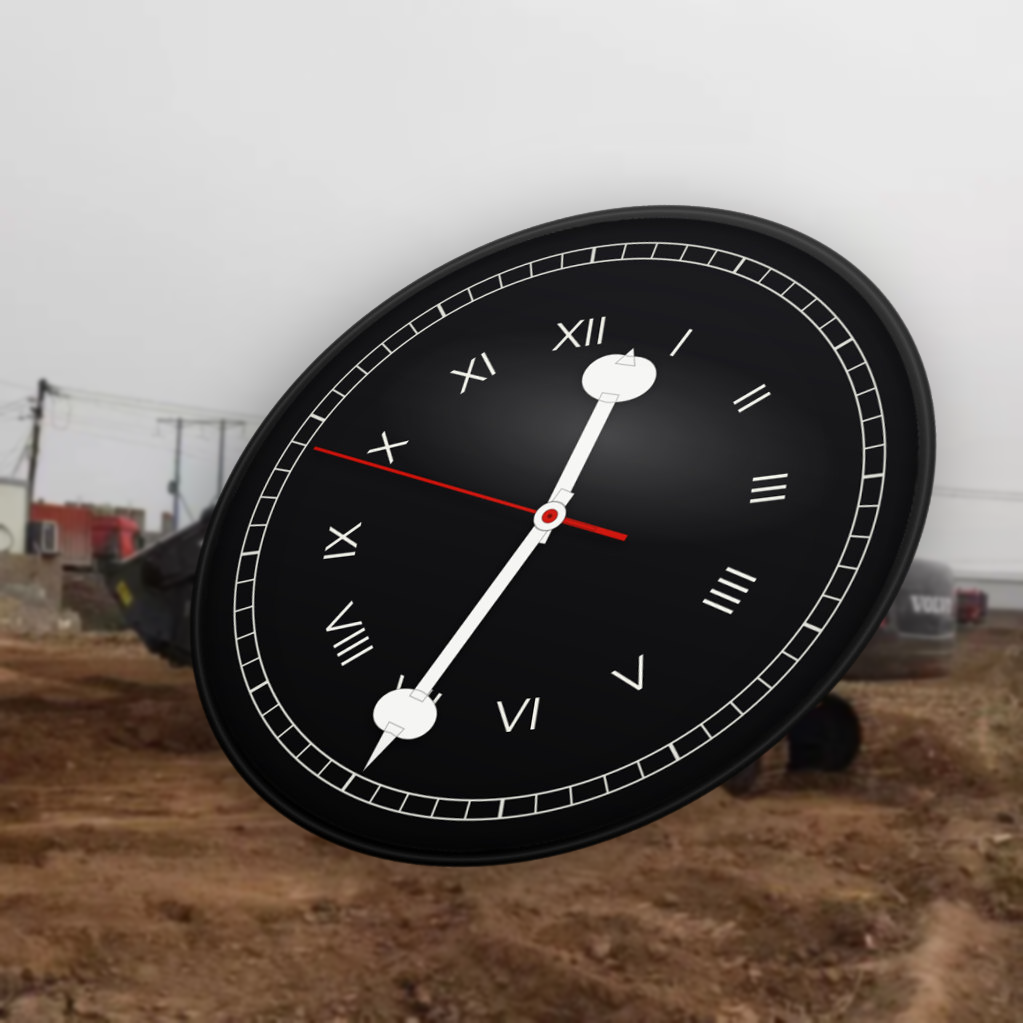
12:34:49
